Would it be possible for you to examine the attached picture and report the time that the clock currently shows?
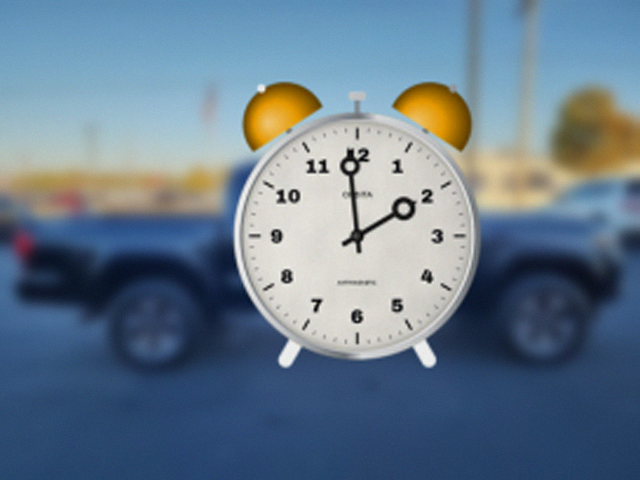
1:59
